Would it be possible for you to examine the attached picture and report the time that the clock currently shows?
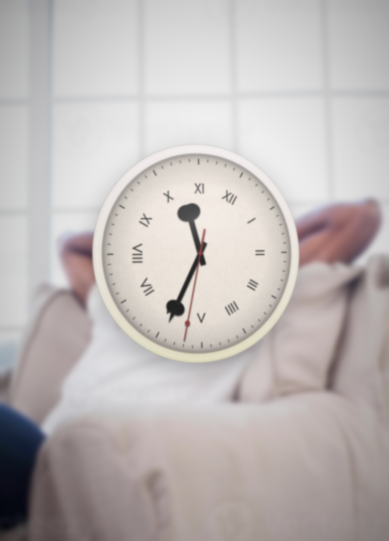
10:29:27
